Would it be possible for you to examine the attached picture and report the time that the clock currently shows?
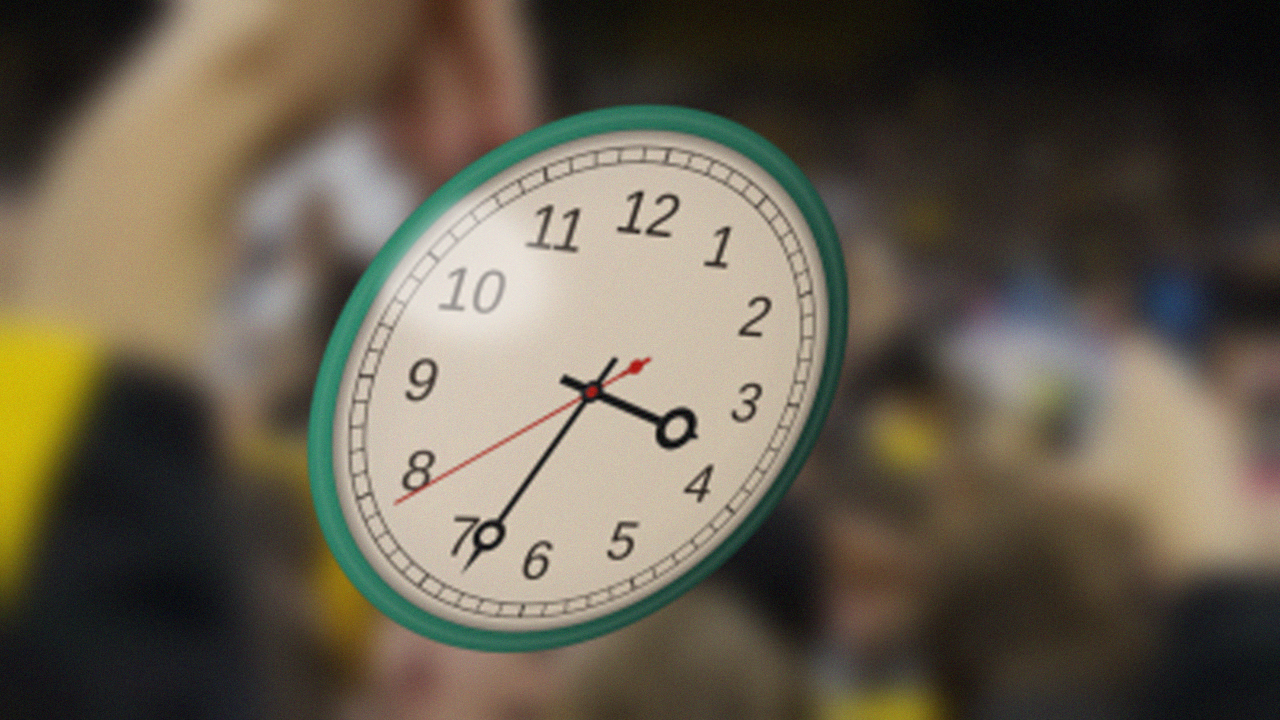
3:33:39
